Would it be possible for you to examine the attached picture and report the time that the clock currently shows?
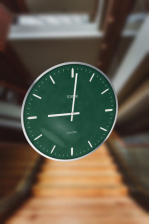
9:01
